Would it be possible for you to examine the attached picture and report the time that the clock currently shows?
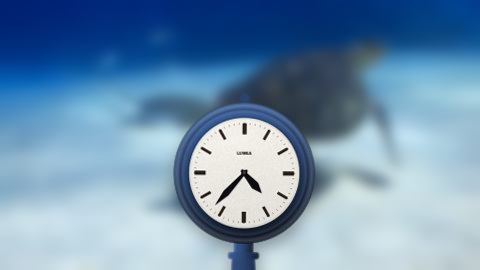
4:37
